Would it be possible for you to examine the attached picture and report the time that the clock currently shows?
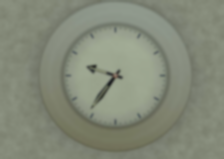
9:36
